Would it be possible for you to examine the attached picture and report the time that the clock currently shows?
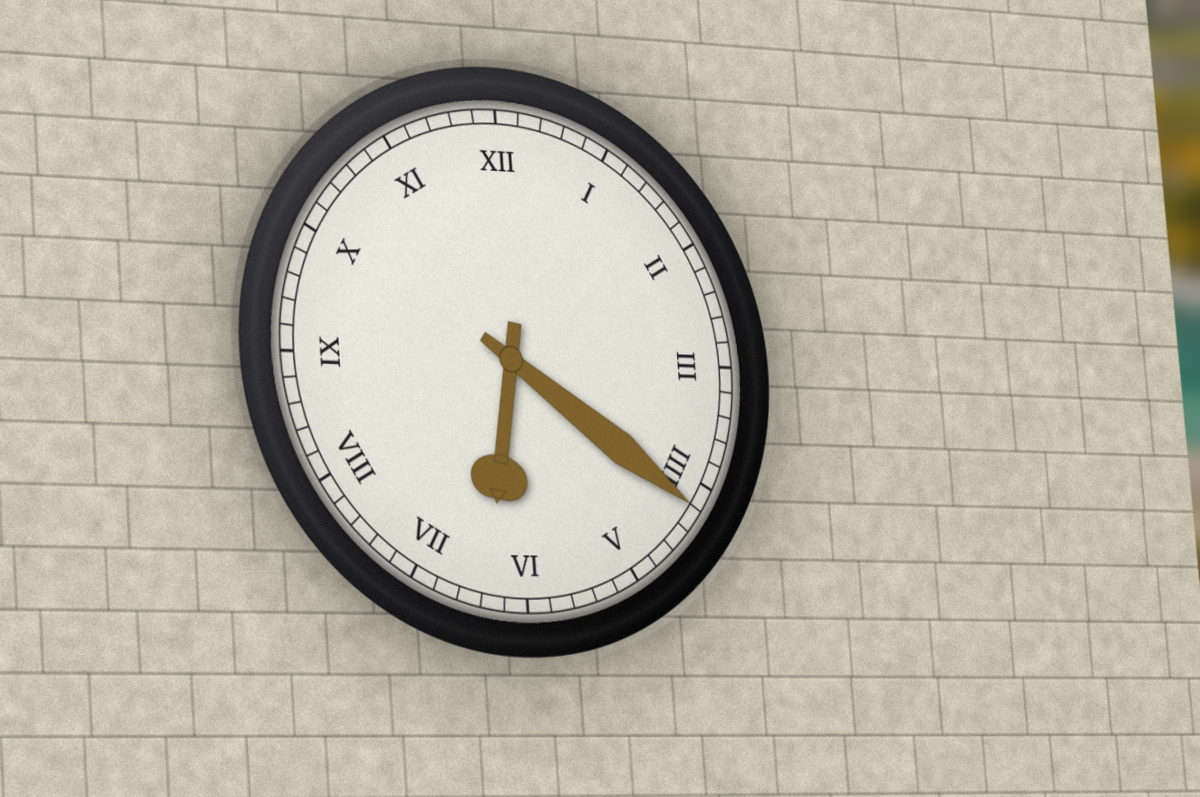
6:21
